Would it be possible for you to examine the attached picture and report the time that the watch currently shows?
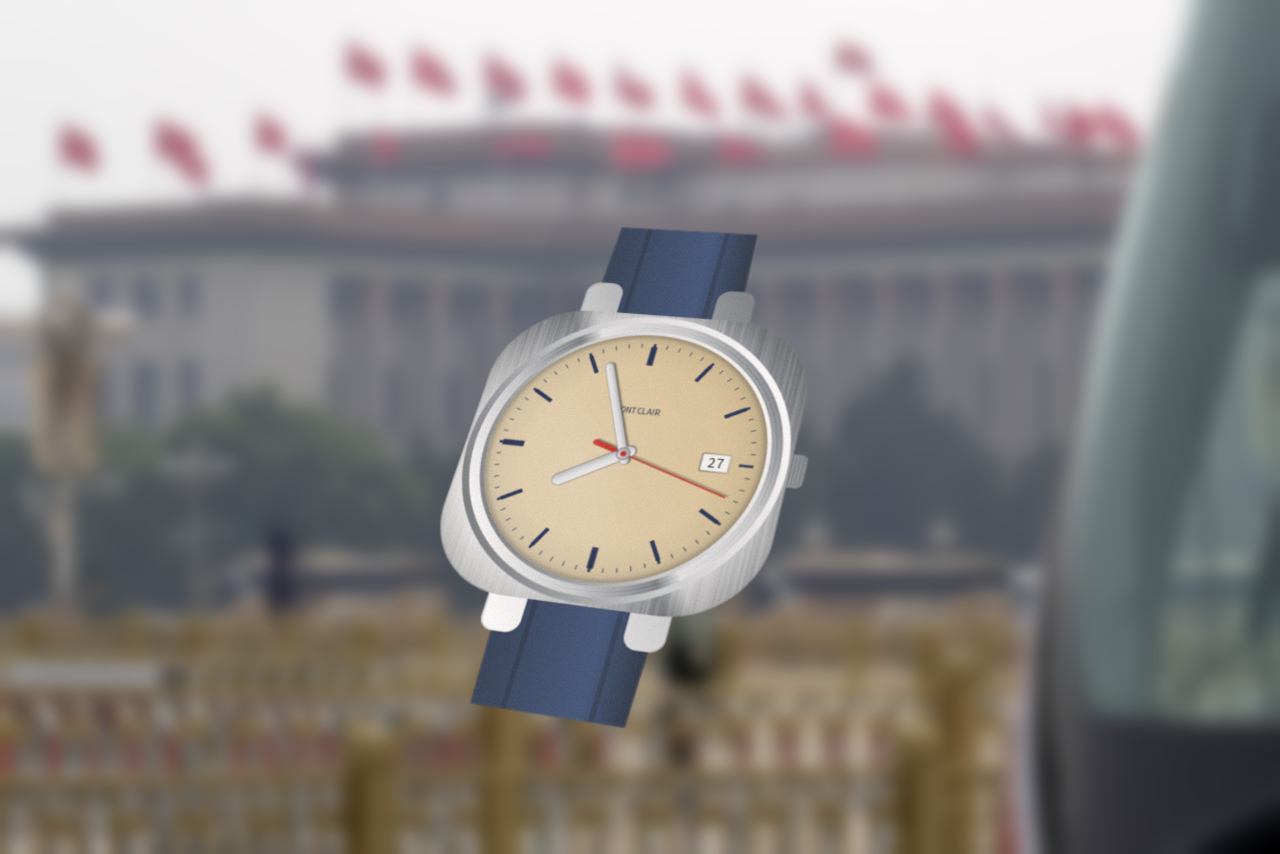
7:56:18
